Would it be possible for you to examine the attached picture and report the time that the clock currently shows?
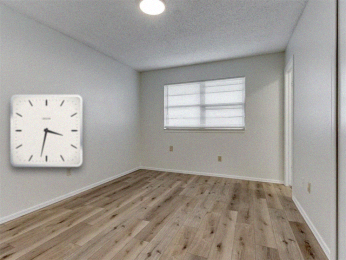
3:32
